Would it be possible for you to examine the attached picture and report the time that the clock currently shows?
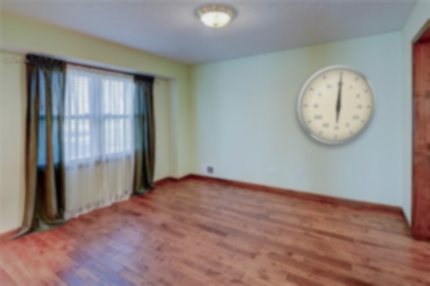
6:00
